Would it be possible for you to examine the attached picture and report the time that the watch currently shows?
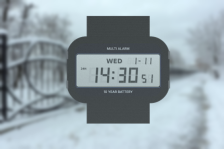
14:30:51
